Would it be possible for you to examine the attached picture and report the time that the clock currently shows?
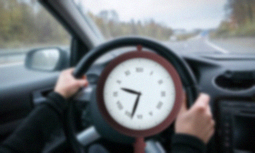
9:33
